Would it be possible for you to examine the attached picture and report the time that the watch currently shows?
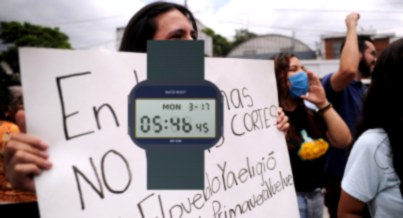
5:46:45
